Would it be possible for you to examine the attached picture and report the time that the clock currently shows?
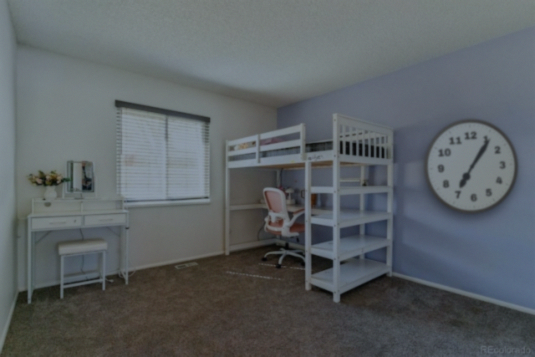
7:06
